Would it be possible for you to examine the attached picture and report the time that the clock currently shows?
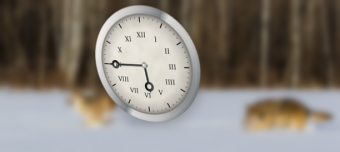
5:45
